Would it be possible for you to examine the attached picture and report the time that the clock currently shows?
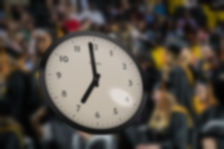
6:59
